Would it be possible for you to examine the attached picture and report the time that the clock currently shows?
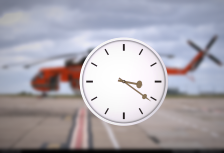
3:21
